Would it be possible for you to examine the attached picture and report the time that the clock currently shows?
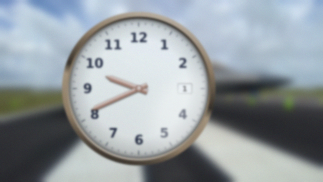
9:41
